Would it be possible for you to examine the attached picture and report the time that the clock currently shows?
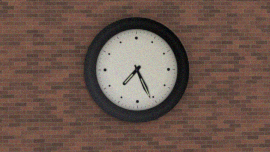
7:26
